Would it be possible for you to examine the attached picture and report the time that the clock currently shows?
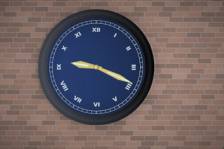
9:19
